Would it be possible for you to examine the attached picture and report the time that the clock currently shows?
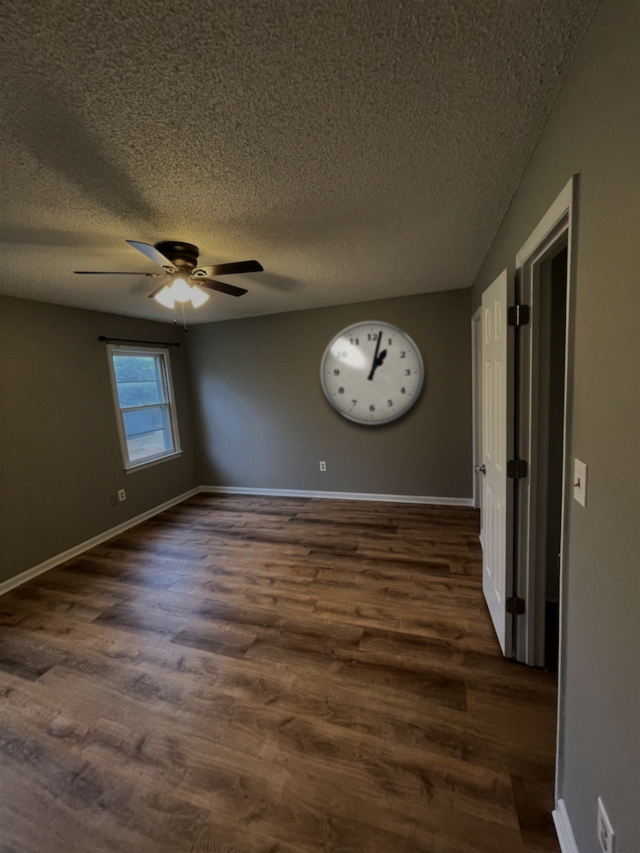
1:02
